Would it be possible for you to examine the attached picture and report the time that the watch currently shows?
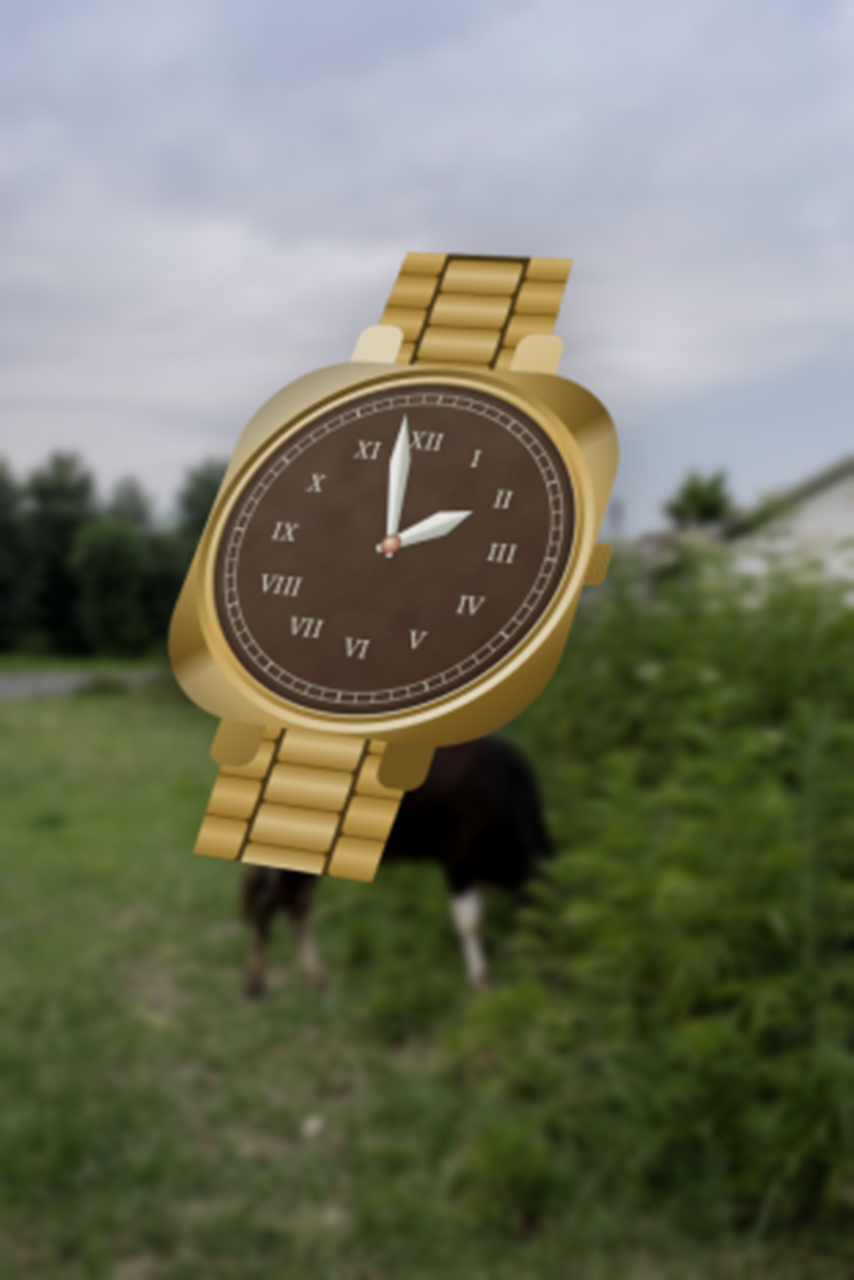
1:58
